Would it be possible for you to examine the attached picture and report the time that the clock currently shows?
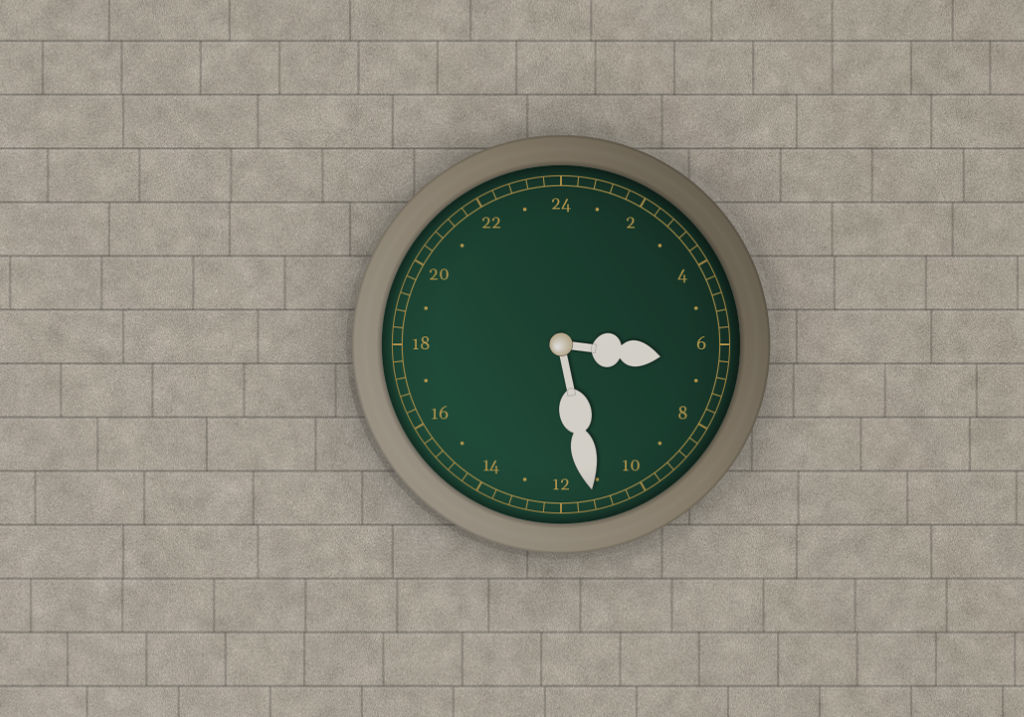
6:28
